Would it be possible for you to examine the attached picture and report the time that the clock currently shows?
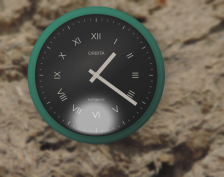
1:21
